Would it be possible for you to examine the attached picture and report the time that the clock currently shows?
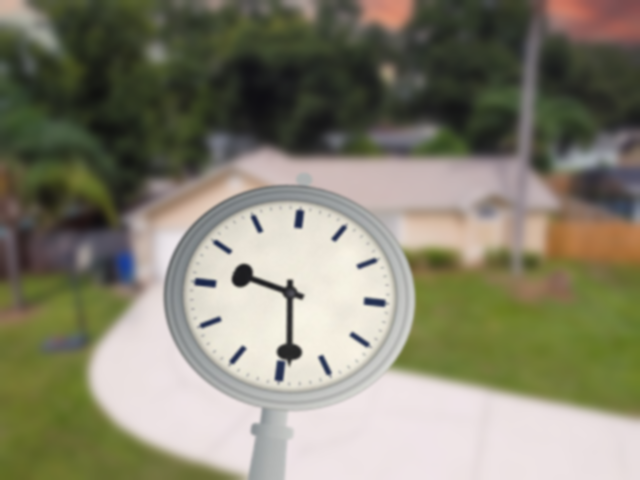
9:29
